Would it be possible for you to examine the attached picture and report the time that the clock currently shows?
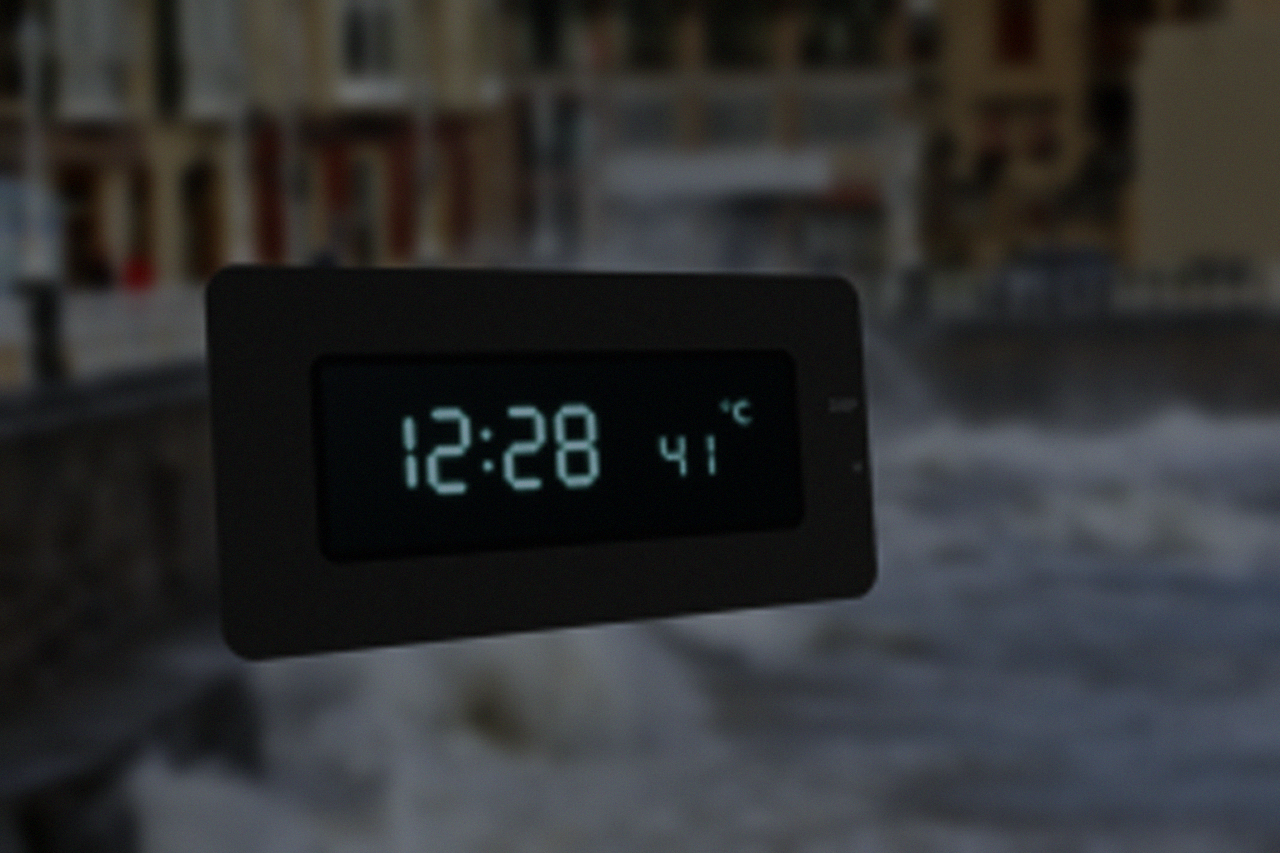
12:28
